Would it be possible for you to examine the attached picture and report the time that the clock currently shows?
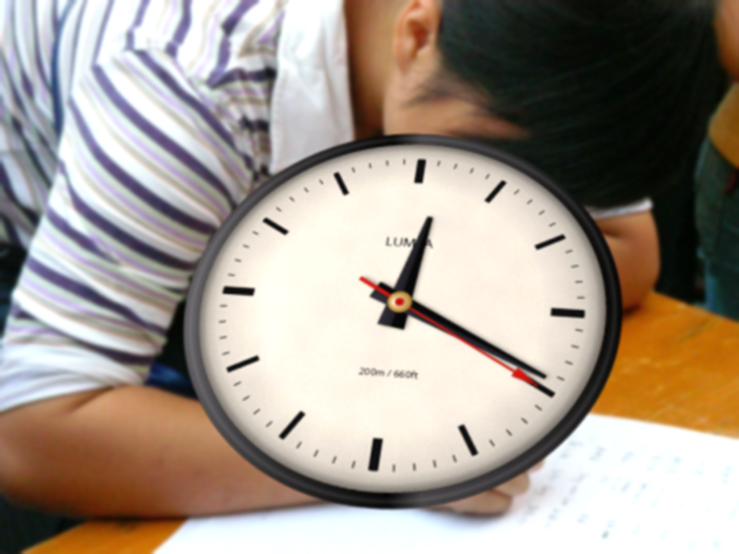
12:19:20
